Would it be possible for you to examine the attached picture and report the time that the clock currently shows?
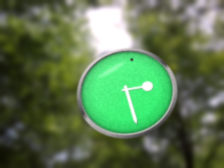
2:26
